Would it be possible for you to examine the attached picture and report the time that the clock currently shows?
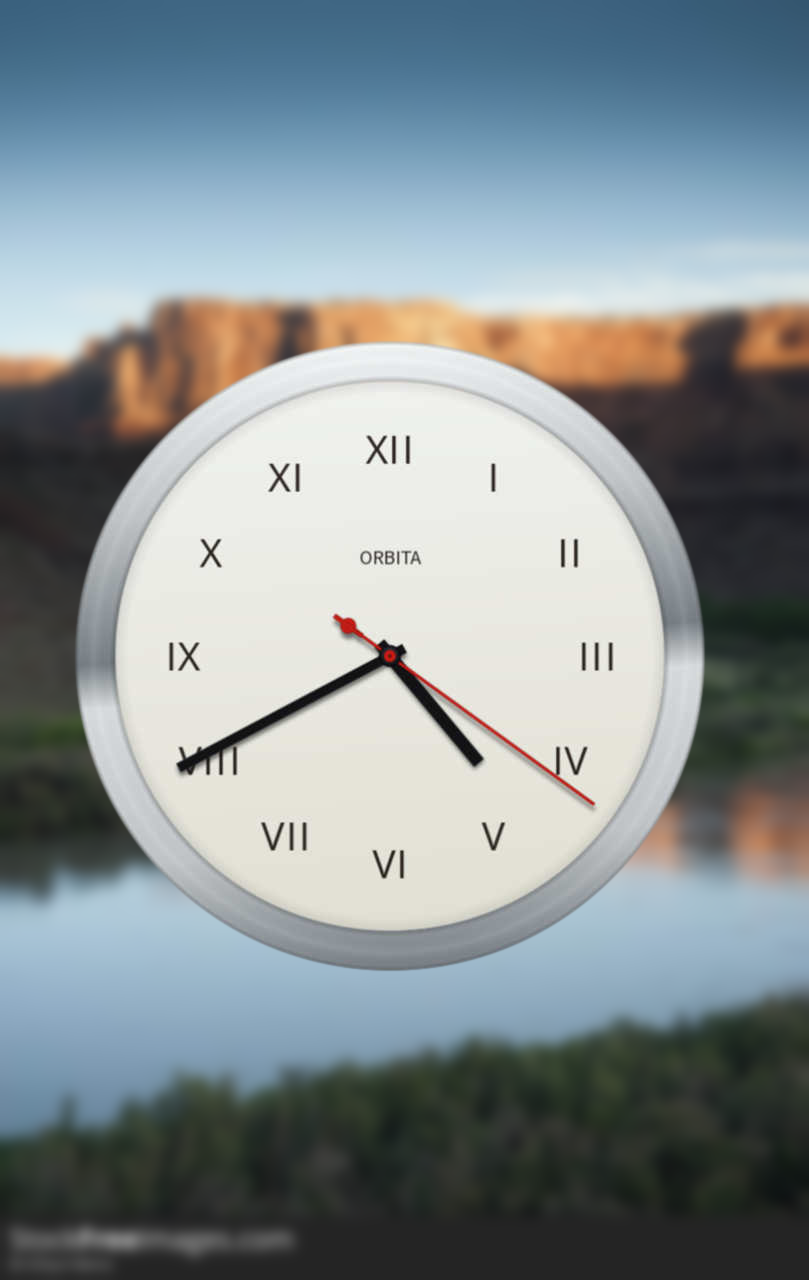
4:40:21
